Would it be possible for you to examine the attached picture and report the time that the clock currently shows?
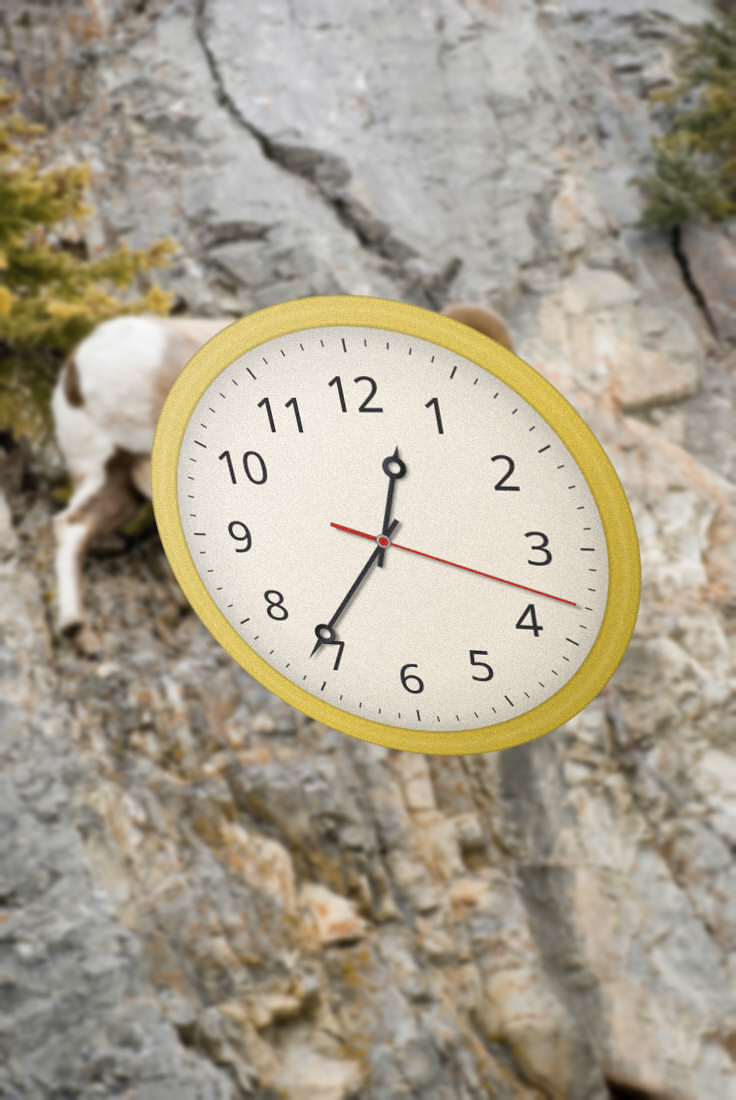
12:36:18
